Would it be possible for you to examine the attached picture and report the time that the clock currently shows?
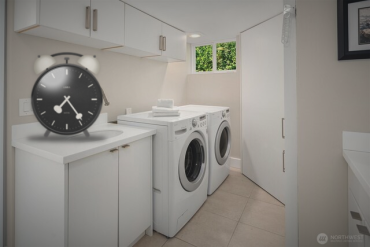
7:24
